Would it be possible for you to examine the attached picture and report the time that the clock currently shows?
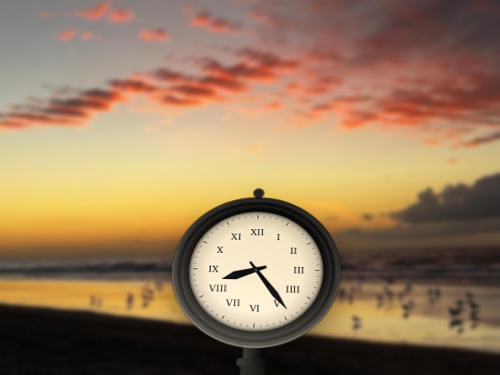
8:24
